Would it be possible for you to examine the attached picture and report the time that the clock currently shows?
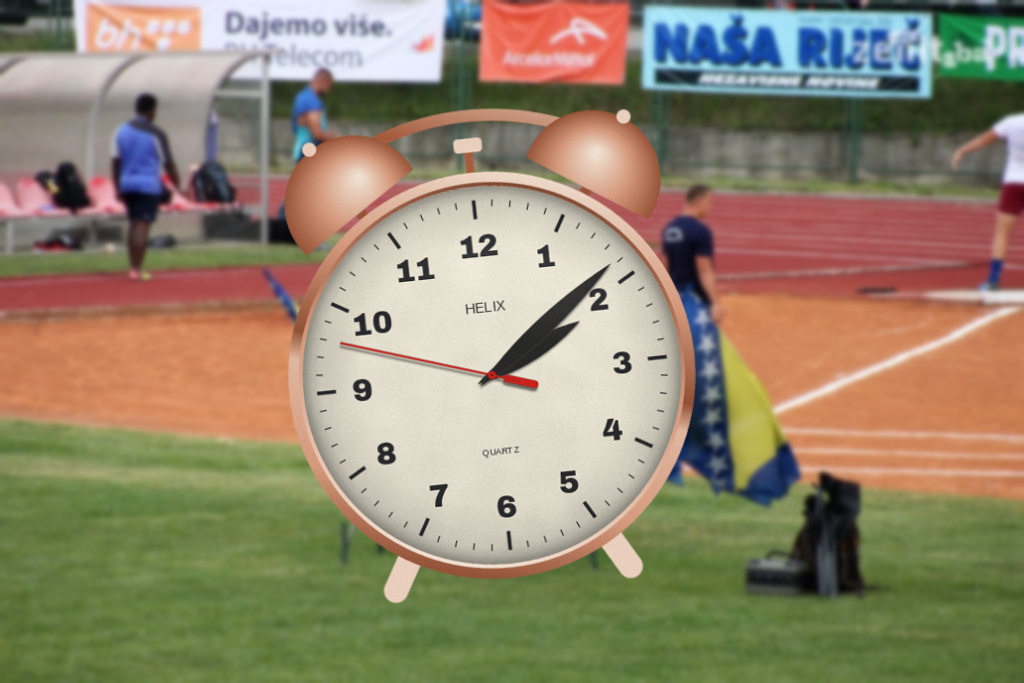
2:08:48
